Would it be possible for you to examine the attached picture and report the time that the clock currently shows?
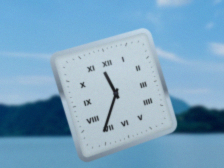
11:36
